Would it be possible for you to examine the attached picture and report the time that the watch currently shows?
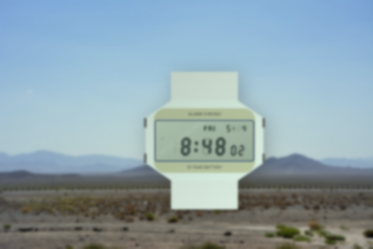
8:48
